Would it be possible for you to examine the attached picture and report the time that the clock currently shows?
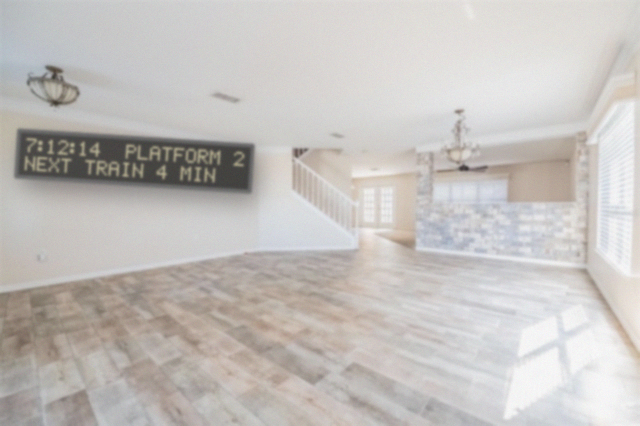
7:12:14
